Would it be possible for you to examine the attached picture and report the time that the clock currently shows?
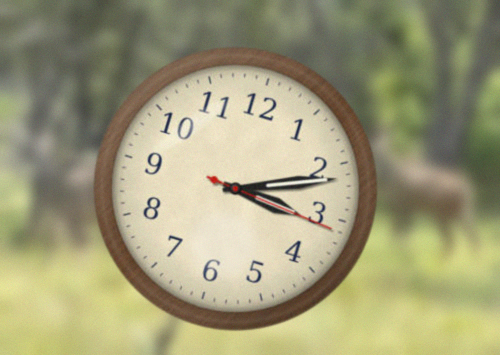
3:11:16
